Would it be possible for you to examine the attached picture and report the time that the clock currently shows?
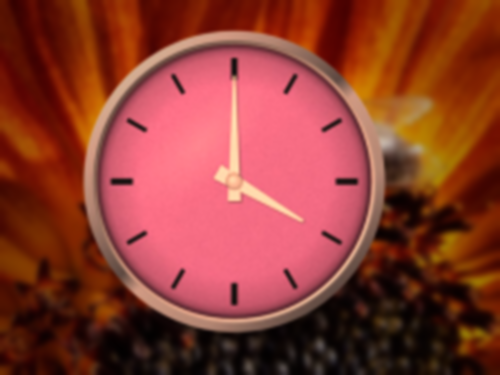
4:00
